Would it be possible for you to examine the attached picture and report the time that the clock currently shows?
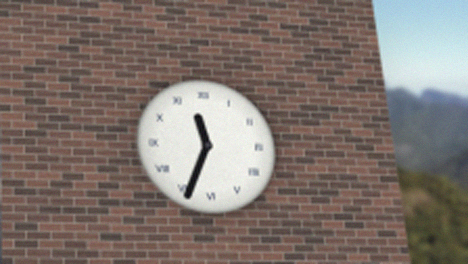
11:34
